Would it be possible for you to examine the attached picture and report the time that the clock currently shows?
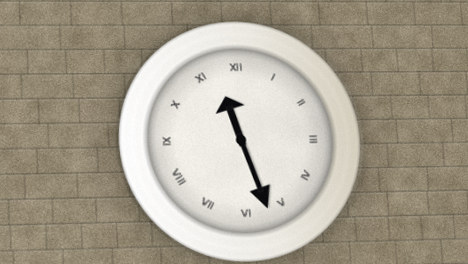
11:27
